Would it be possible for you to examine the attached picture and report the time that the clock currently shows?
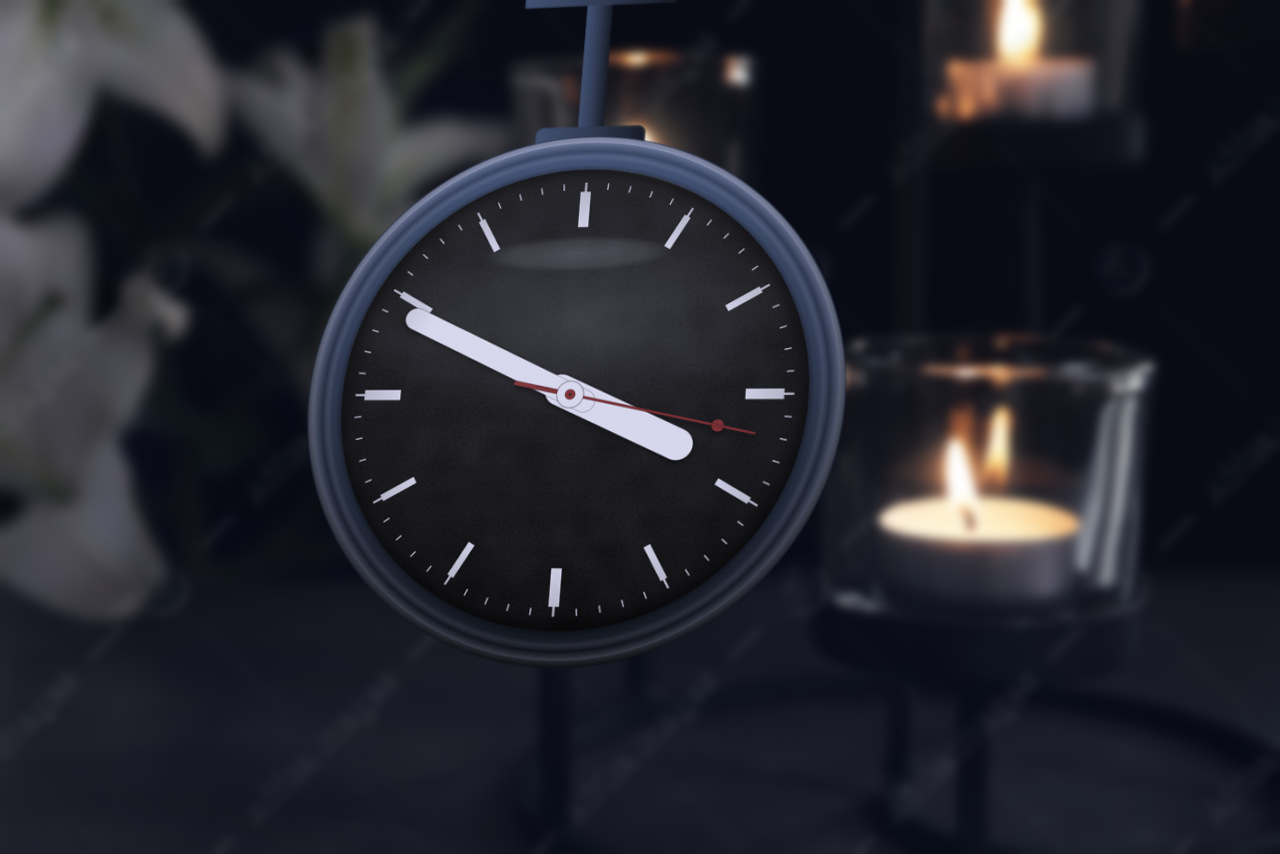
3:49:17
